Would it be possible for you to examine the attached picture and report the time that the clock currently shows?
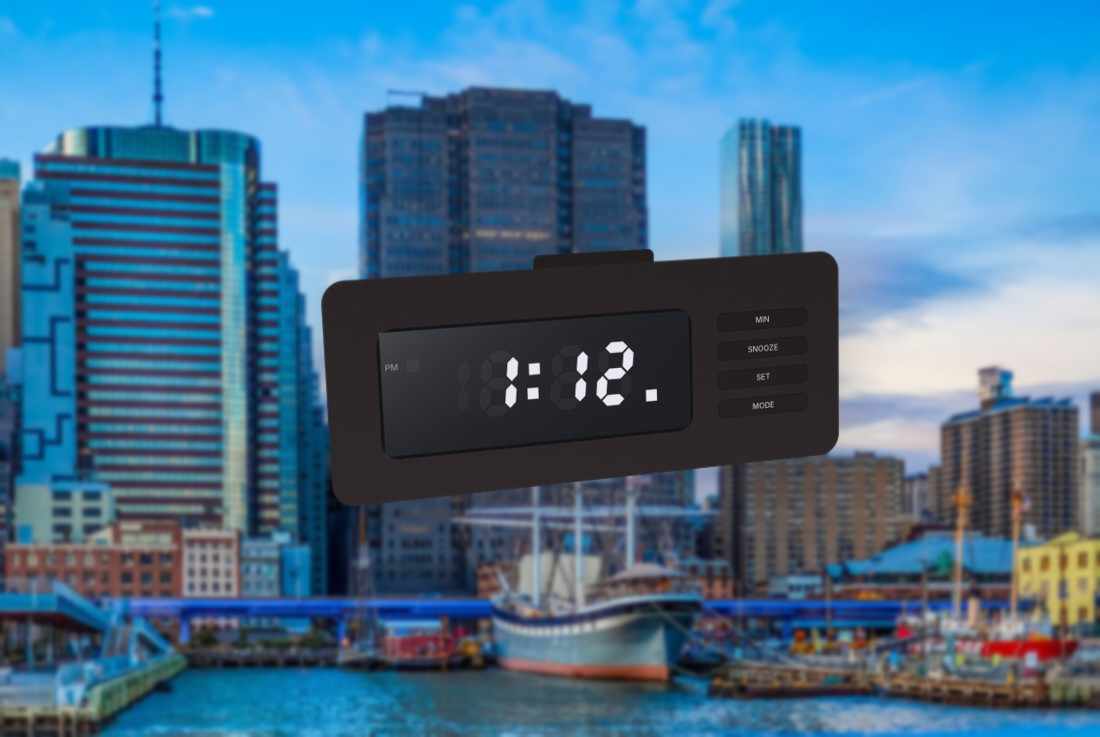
1:12
